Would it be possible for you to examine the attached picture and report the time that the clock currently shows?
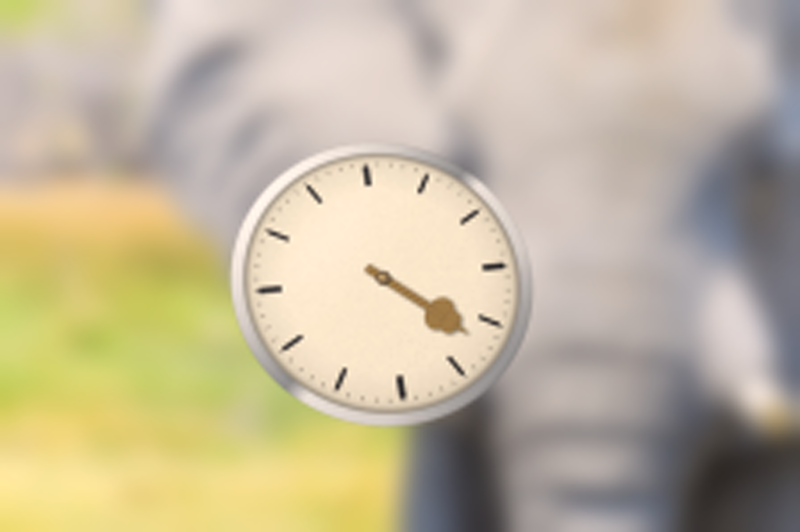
4:22
